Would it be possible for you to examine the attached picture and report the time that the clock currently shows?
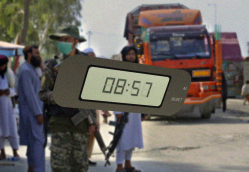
8:57
